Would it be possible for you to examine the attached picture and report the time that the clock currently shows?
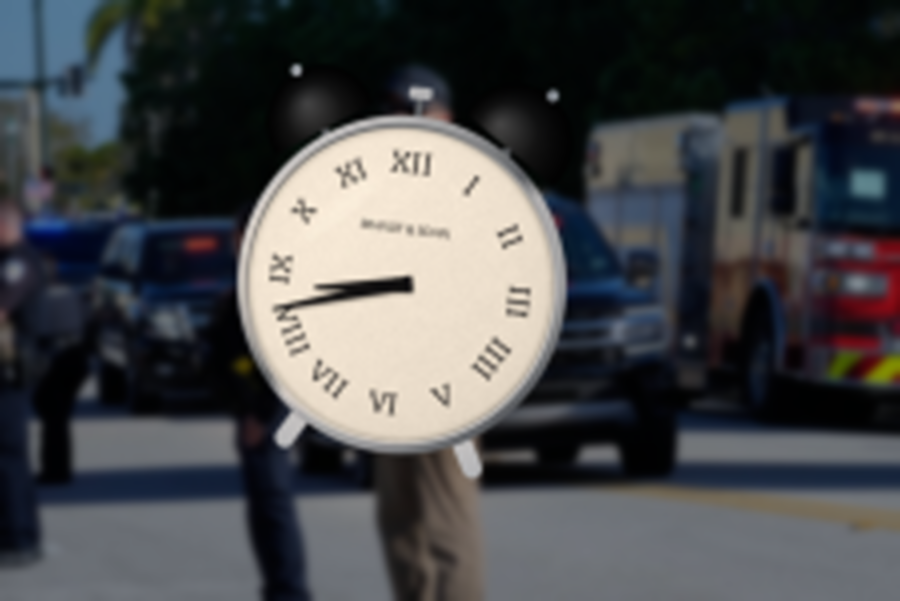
8:42
